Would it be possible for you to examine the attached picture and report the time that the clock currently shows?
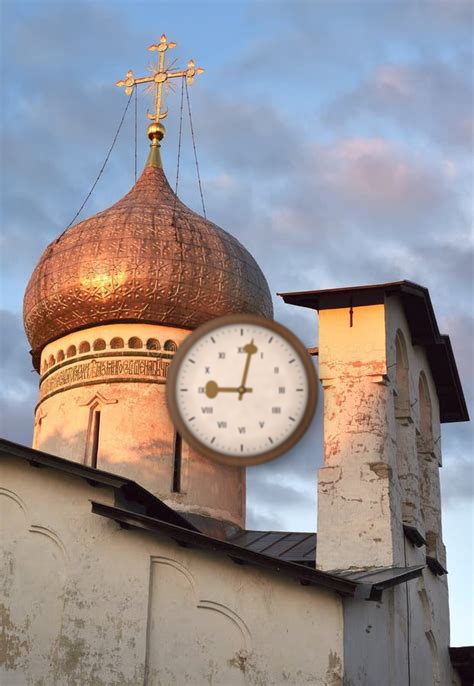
9:02
